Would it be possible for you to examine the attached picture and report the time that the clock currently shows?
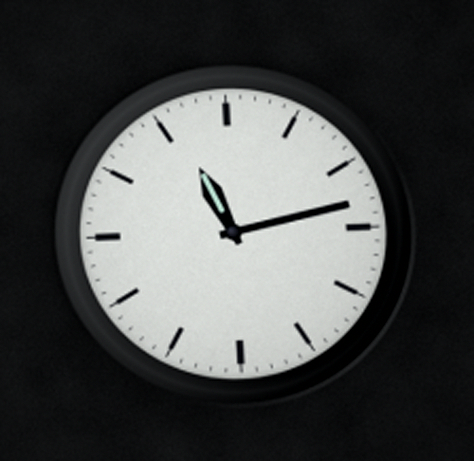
11:13
